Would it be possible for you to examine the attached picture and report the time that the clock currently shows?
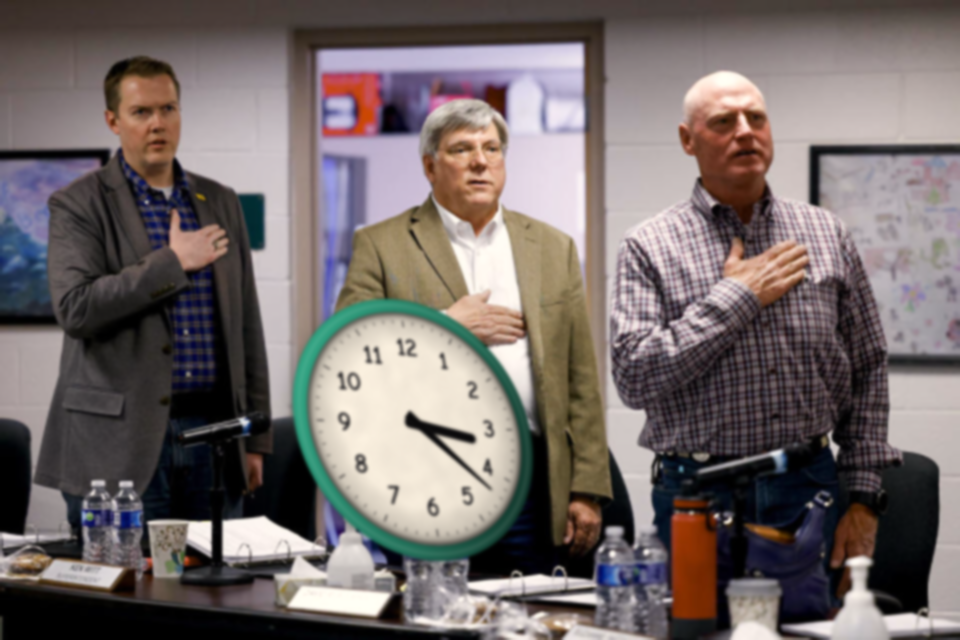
3:22
